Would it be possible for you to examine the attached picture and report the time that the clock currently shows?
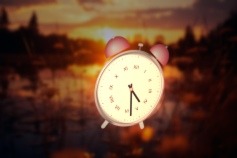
4:28
